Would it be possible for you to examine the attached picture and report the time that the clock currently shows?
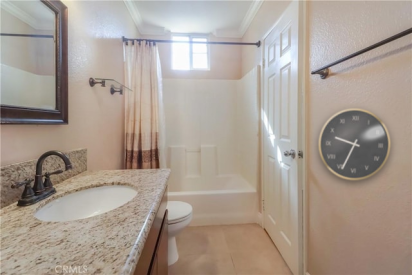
9:34
